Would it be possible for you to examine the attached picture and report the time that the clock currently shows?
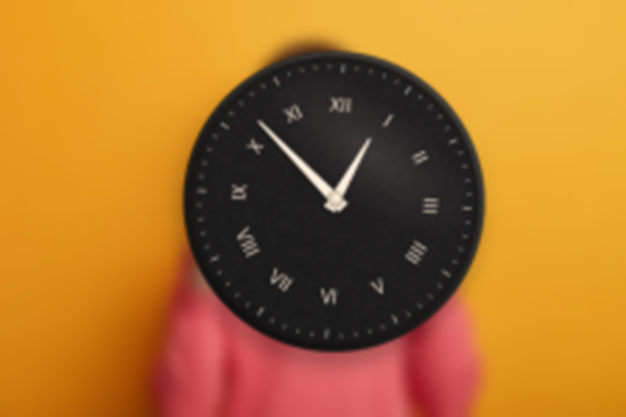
12:52
